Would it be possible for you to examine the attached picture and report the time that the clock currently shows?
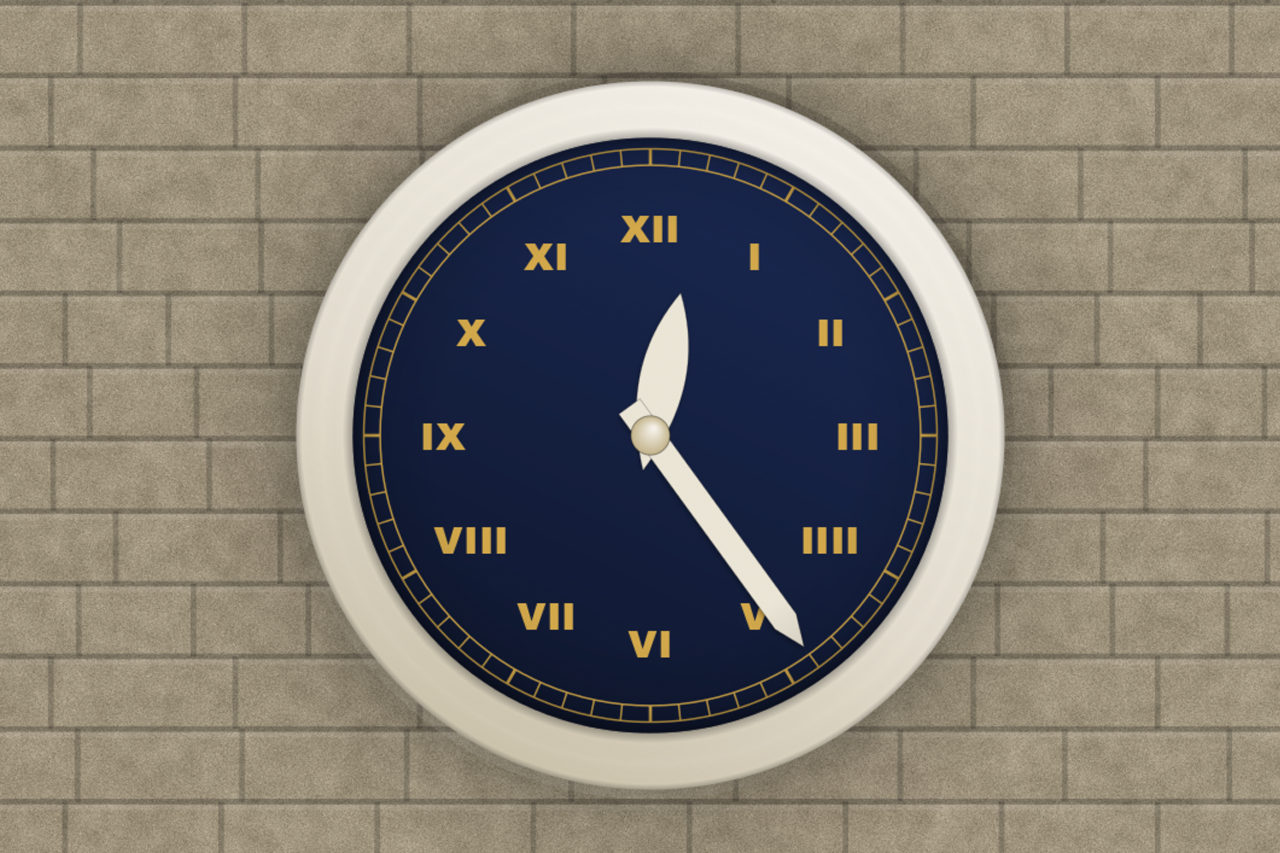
12:24
